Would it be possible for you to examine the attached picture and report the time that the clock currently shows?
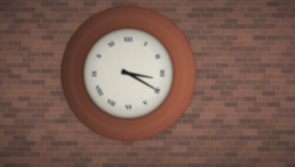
3:20
